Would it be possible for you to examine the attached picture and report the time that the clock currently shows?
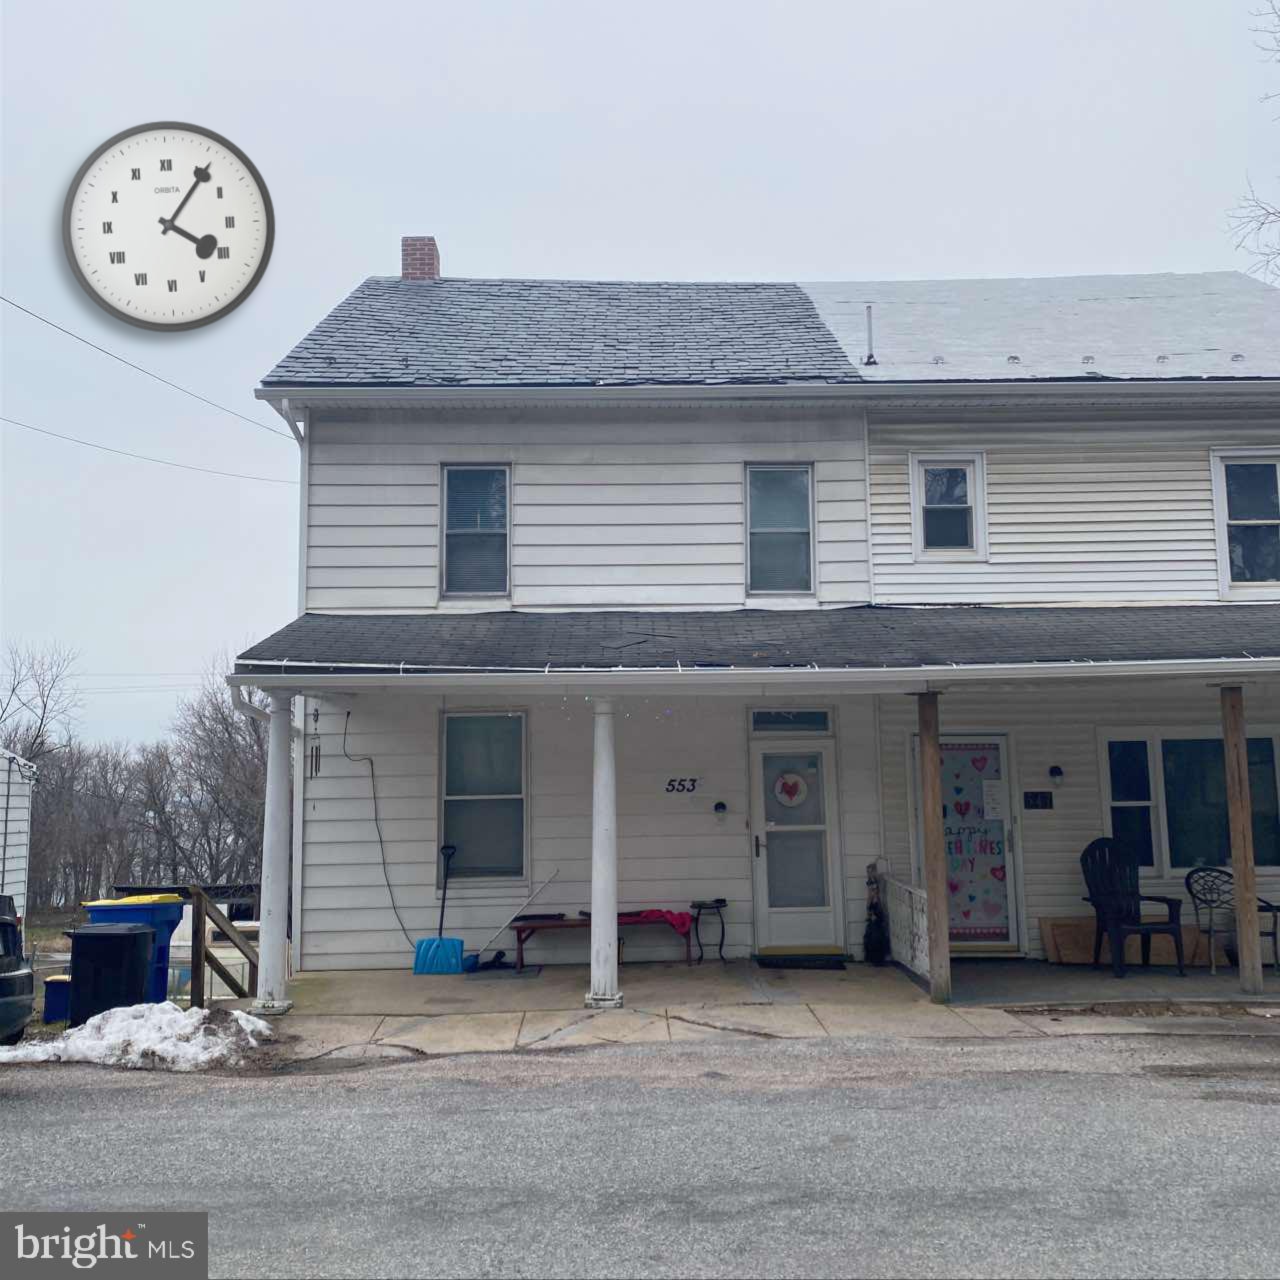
4:06
